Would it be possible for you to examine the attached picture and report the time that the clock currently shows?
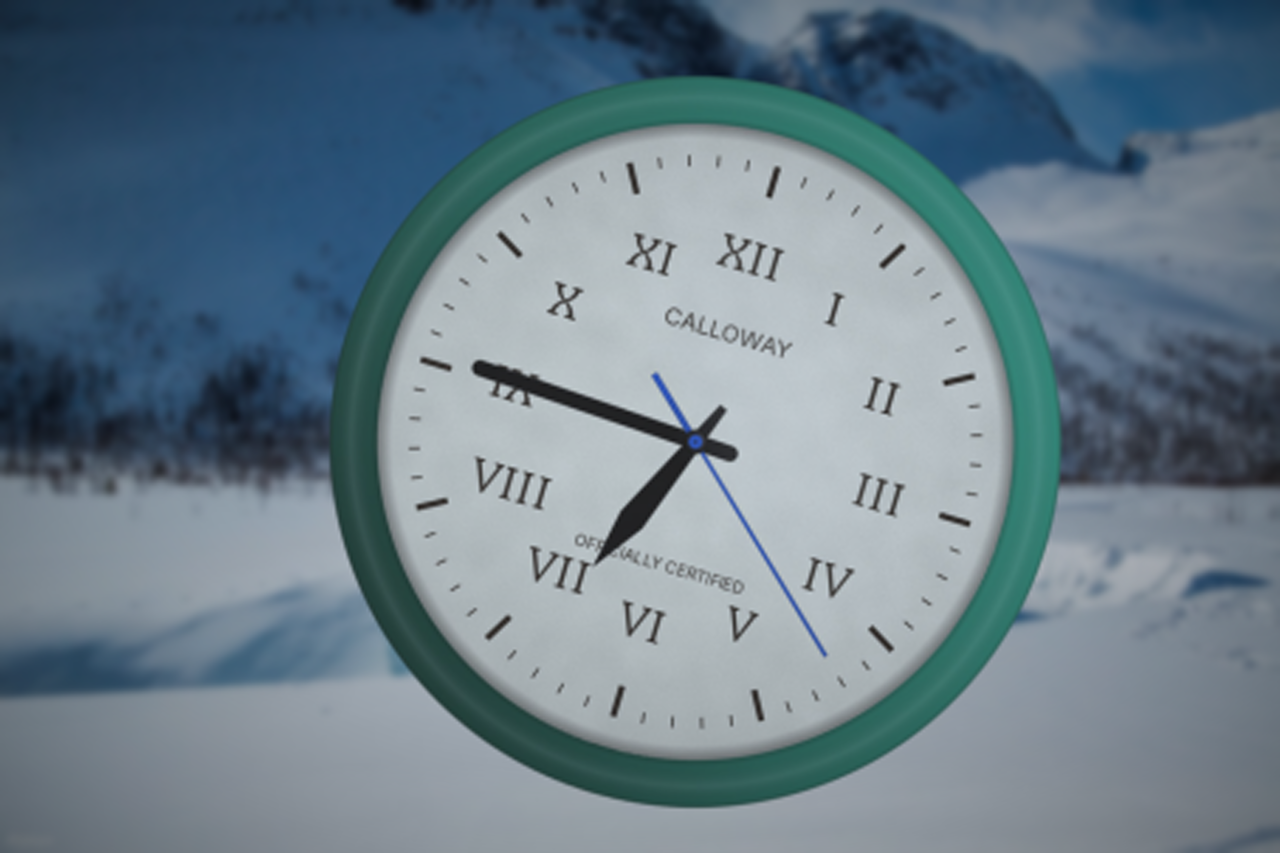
6:45:22
